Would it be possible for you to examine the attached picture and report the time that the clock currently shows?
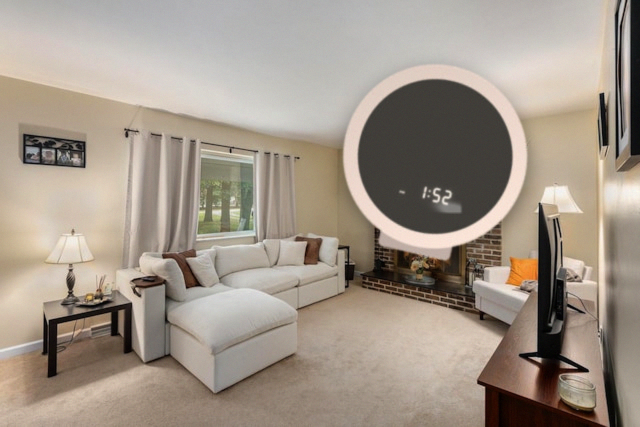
1:52
